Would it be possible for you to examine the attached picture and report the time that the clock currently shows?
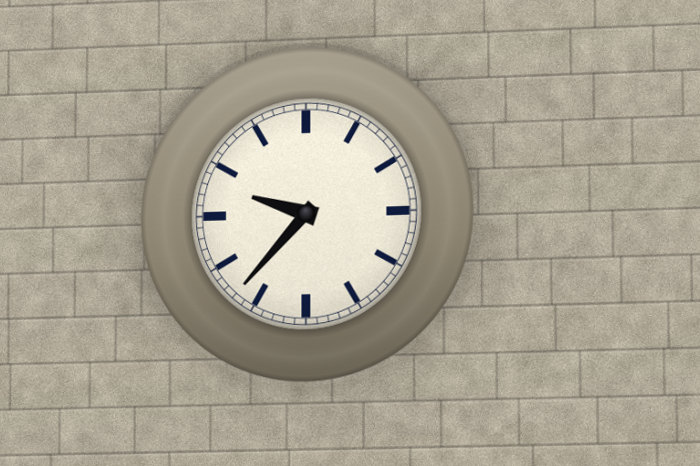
9:37
